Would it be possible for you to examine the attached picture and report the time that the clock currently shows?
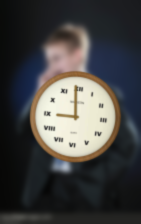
8:59
